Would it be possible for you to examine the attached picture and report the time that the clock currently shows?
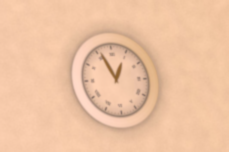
12:56
